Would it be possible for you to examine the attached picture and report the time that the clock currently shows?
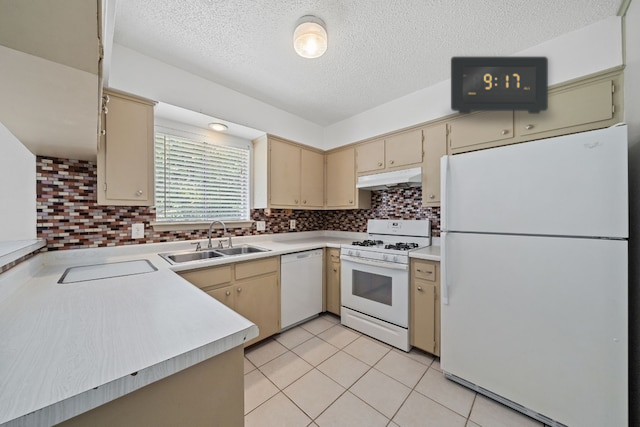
9:17
